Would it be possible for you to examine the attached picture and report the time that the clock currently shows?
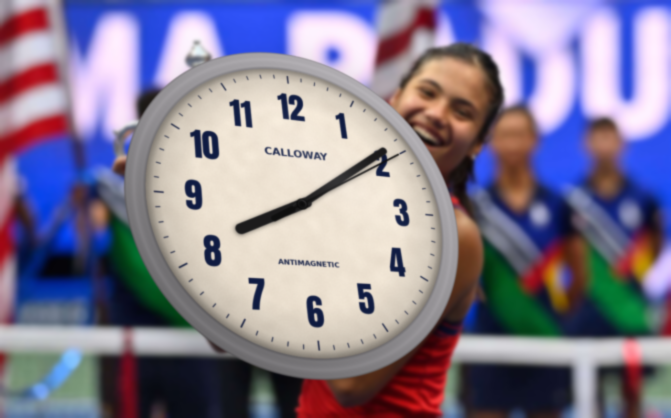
8:09:10
